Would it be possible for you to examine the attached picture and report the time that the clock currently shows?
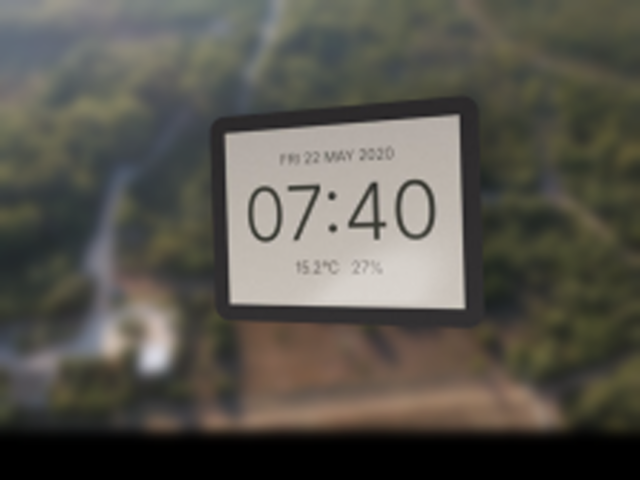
7:40
